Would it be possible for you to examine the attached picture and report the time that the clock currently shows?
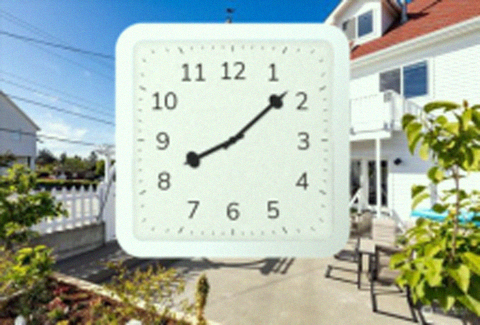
8:08
